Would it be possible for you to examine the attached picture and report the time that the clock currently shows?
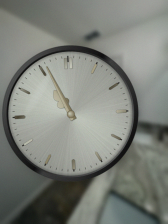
10:56
